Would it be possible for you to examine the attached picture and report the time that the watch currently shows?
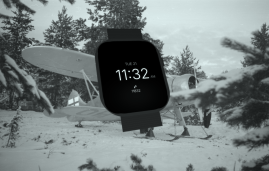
11:32
